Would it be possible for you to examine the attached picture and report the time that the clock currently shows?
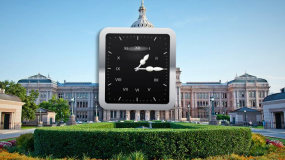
1:15
